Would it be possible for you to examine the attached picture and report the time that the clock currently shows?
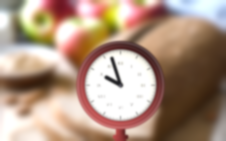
9:57
